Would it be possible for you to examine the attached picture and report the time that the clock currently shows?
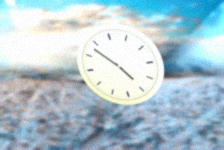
4:53
